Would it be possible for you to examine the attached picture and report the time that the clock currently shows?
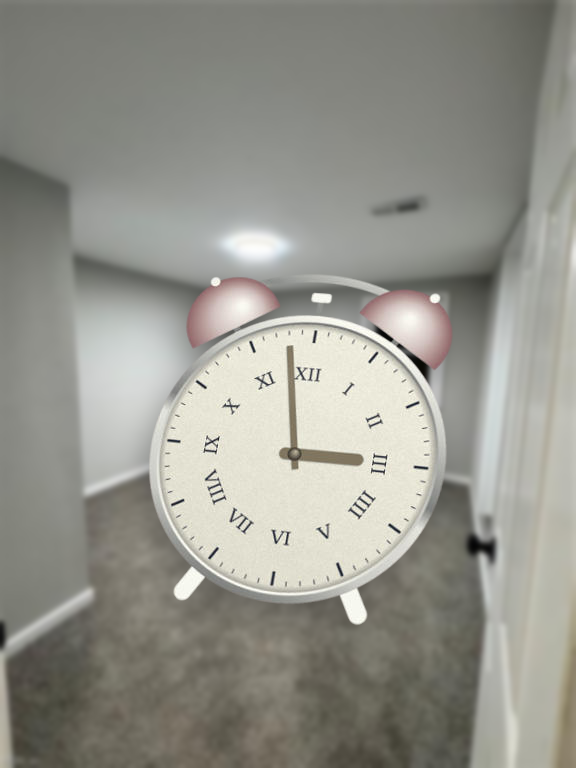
2:58
